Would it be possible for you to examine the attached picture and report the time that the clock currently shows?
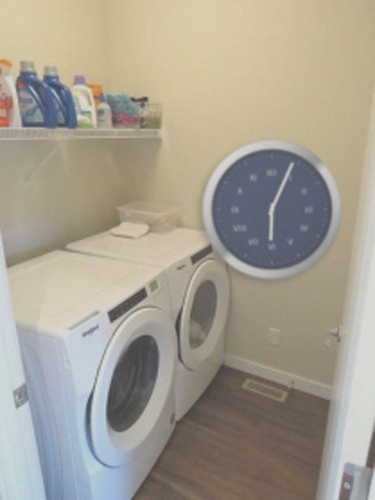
6:04
